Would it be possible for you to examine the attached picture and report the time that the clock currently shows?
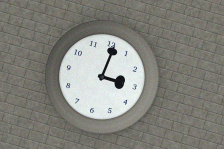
3:01
